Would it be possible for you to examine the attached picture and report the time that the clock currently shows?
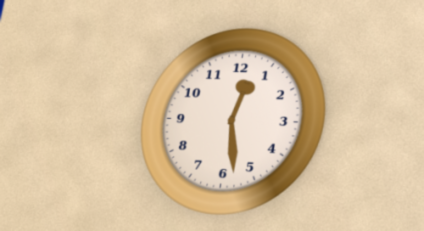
12:28
